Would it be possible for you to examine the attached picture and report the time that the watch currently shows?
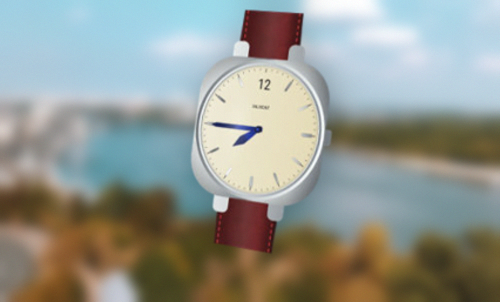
7:45
